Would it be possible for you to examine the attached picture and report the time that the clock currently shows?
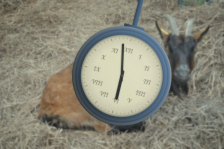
5:58
